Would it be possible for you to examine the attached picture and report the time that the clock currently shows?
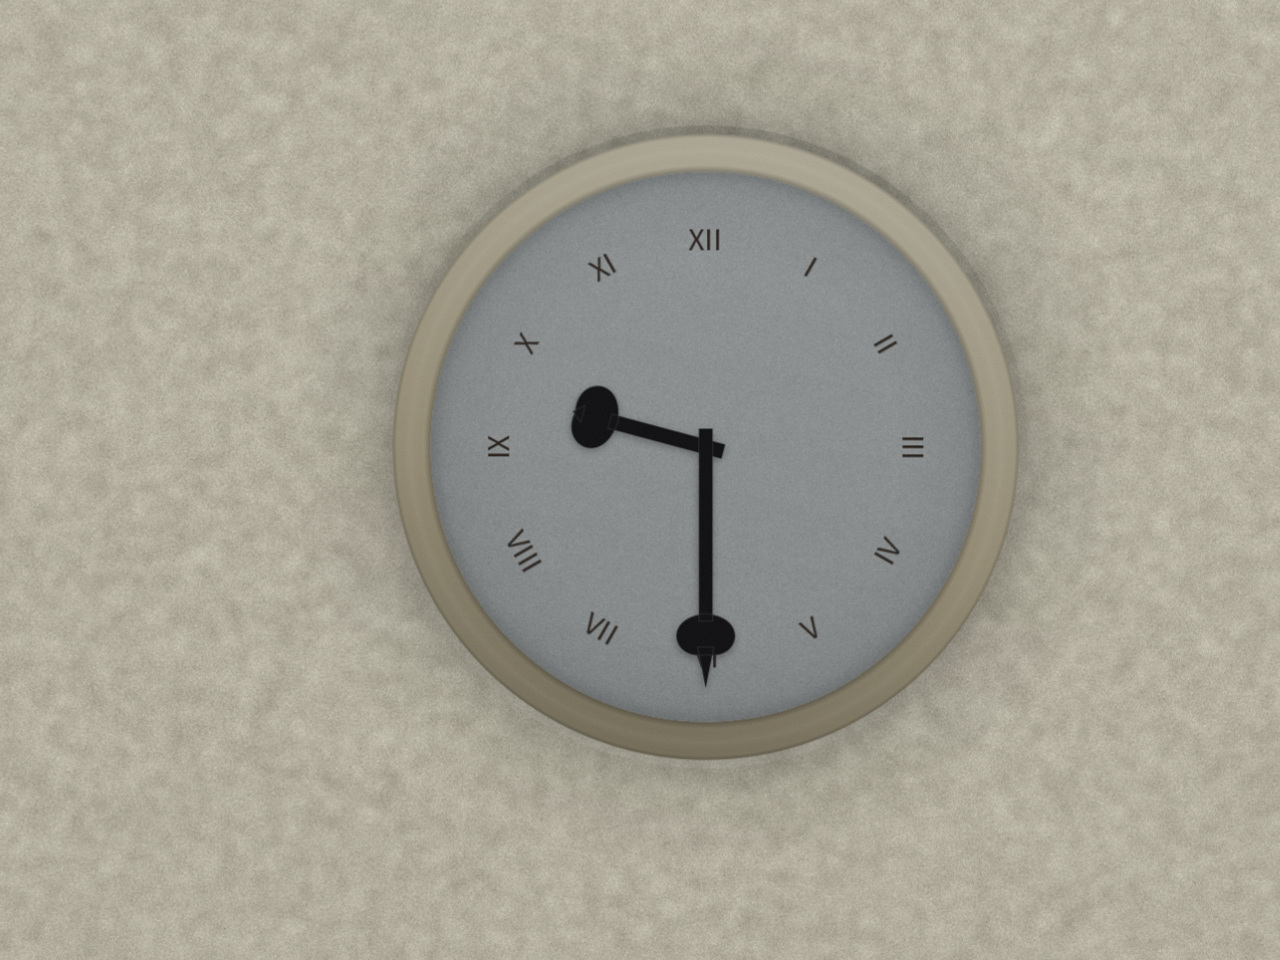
9:30
